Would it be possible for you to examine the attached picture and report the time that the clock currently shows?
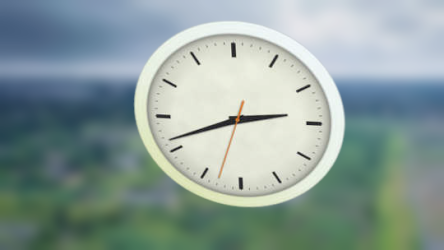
2:41:33
